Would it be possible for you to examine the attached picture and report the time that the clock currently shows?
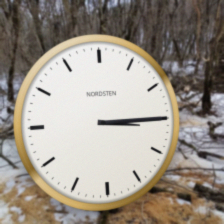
3:15
